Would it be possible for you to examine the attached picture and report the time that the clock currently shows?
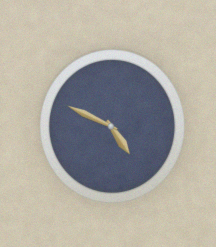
4:49
